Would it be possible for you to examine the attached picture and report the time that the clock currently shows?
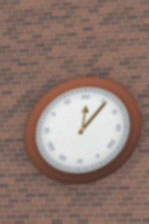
12:06
